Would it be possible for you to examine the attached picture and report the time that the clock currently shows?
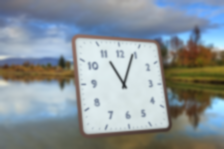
11:04
